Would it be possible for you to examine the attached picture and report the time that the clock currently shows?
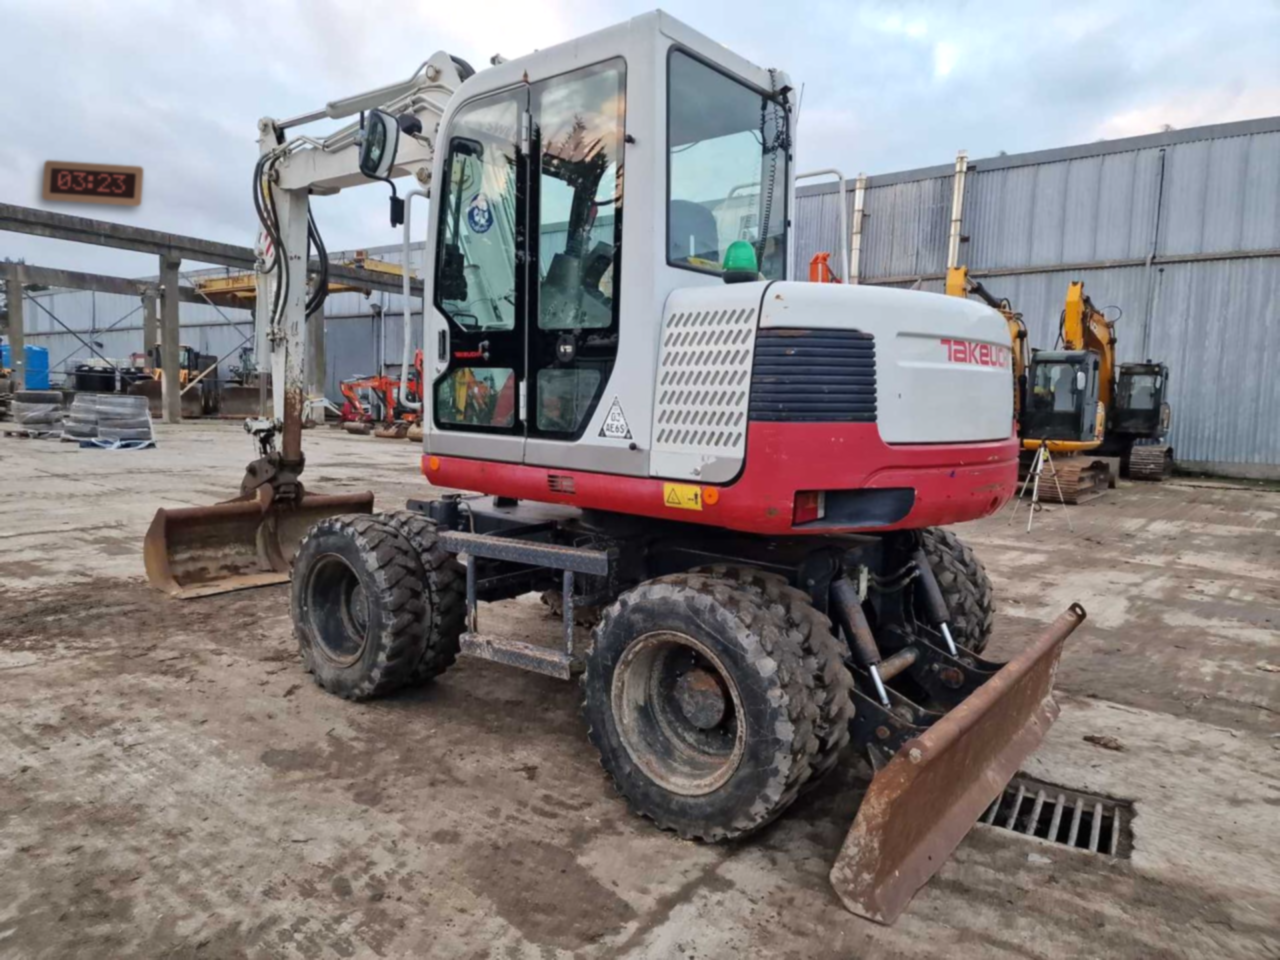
3:23
